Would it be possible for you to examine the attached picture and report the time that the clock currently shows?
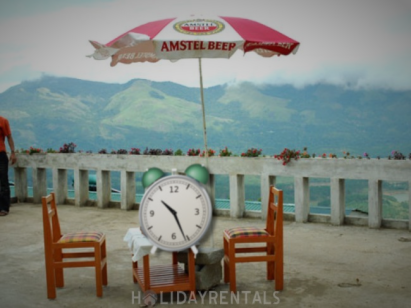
10:26
